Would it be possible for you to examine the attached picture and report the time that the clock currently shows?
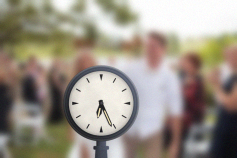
6:26
